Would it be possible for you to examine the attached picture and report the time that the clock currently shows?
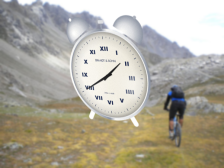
1:40
